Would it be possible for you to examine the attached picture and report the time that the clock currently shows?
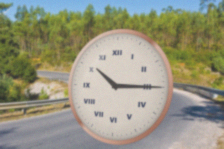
10:15
